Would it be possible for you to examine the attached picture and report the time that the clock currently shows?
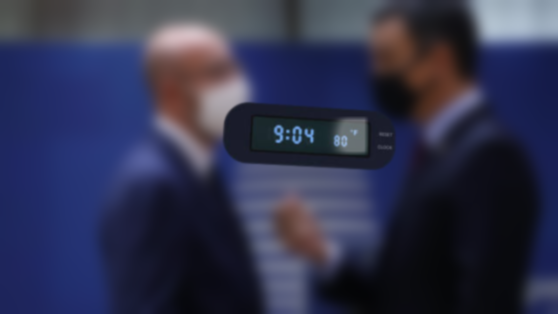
9:04
